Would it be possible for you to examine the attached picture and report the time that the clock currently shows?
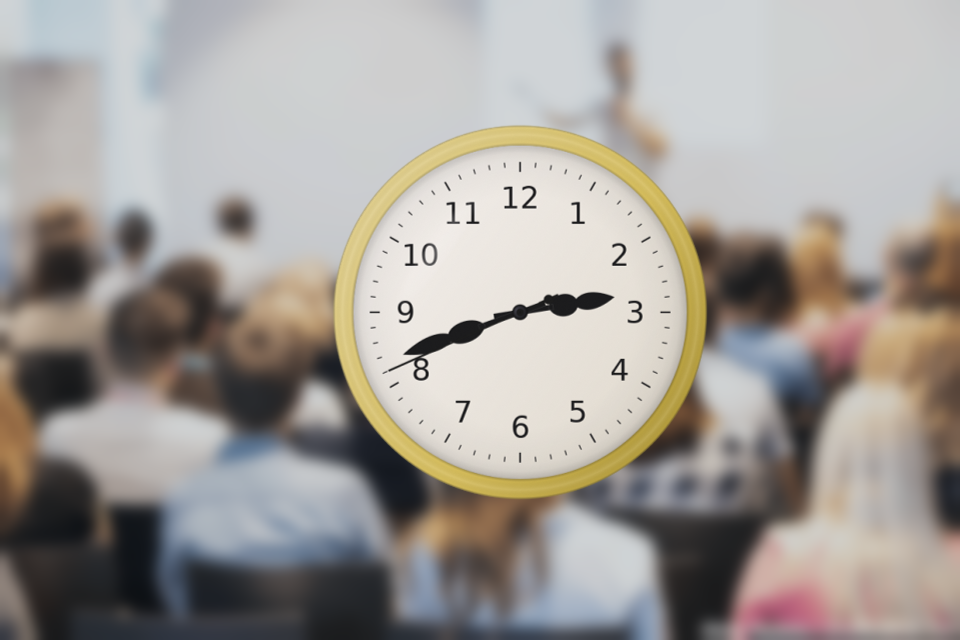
2:41:41
